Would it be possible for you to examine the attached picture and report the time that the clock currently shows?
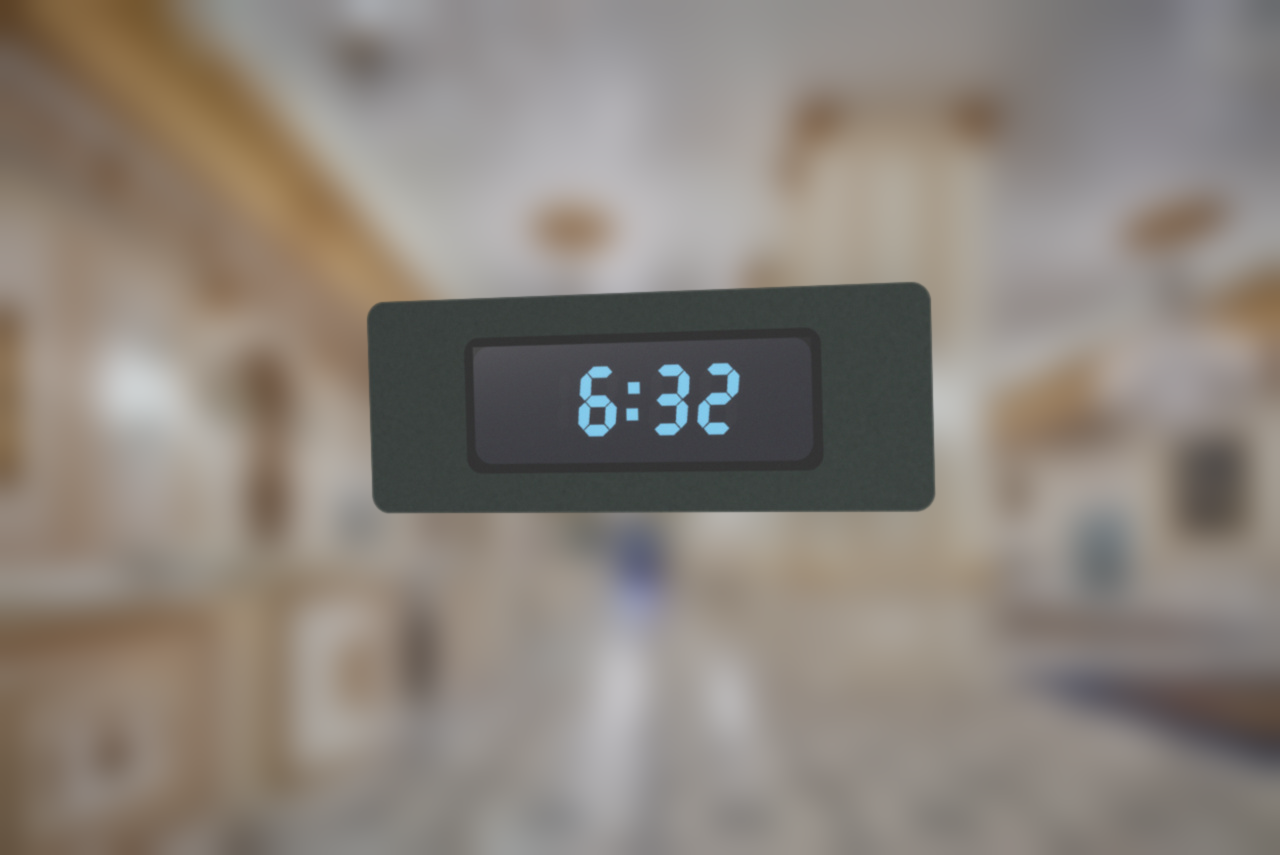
6:32
